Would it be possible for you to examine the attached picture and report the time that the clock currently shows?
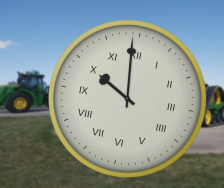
9:59
